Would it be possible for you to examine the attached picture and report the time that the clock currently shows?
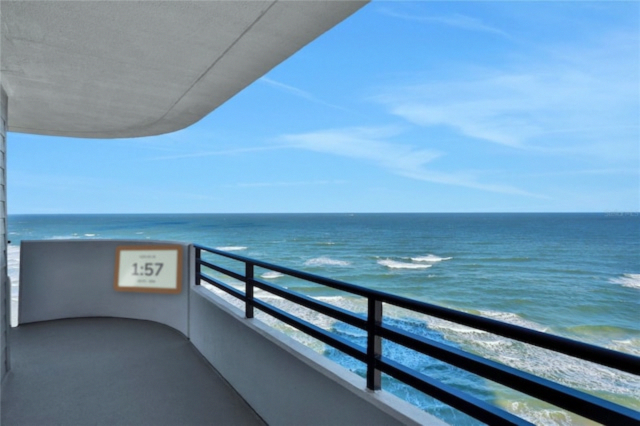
1:57
